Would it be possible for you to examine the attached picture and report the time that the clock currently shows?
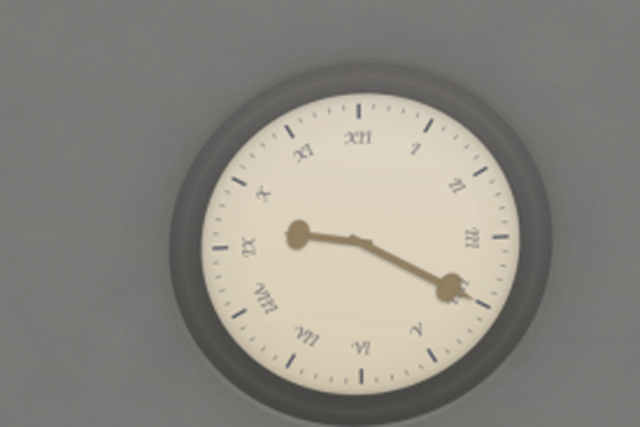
9:20
